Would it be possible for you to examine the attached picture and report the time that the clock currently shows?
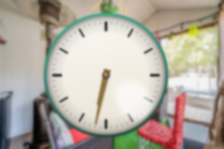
6:32
